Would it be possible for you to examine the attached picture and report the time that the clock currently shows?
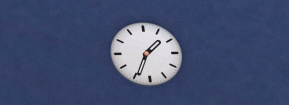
1:34
